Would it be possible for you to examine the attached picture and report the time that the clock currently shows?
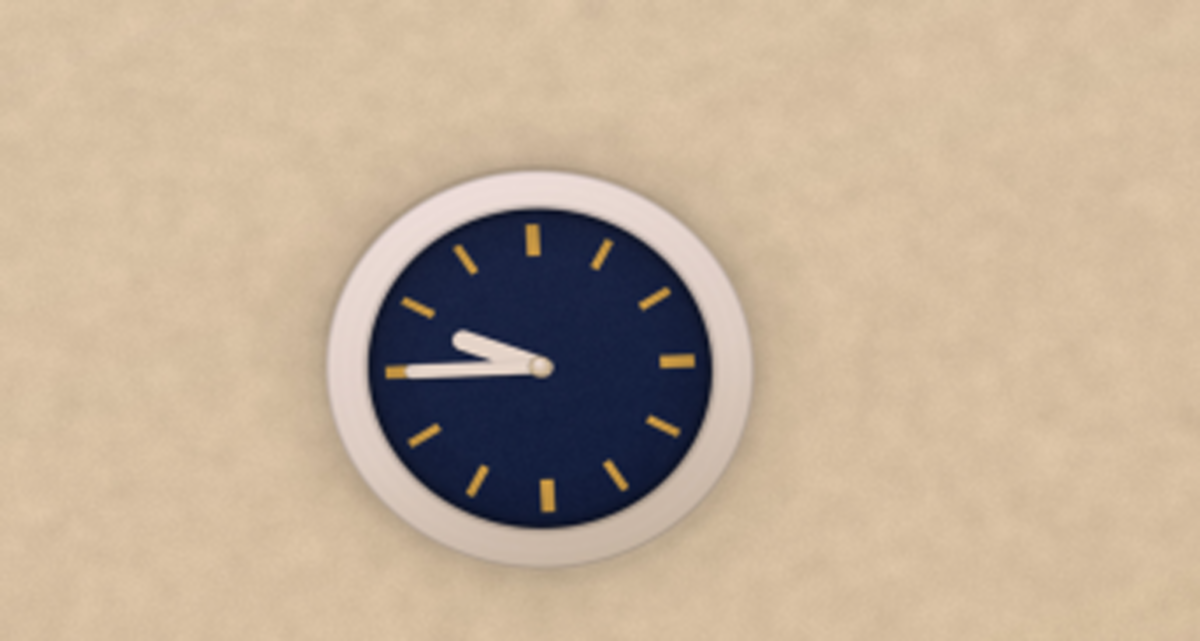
9:45
